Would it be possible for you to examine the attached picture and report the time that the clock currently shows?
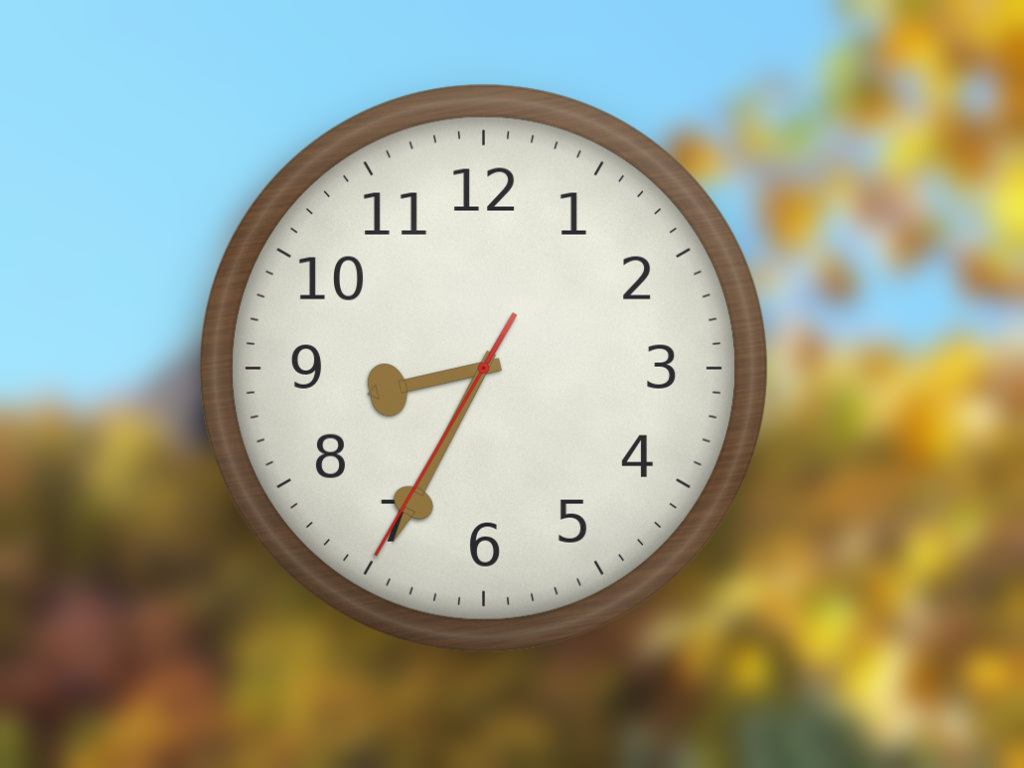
8:34:35
